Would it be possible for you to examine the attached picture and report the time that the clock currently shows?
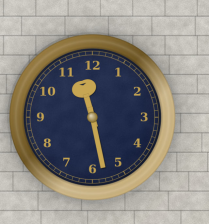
11:28
